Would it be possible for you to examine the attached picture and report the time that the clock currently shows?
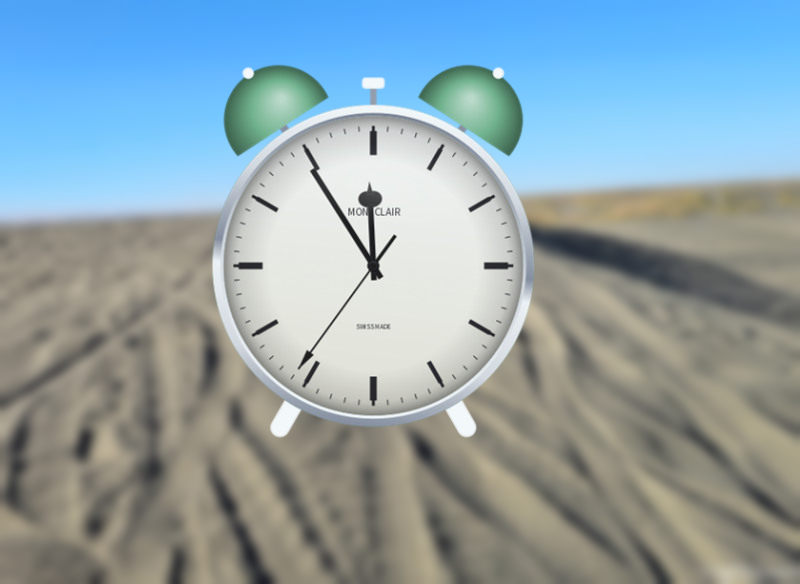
11:54:36
